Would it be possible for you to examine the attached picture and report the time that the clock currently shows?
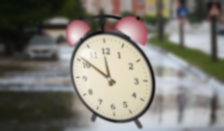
11:51
